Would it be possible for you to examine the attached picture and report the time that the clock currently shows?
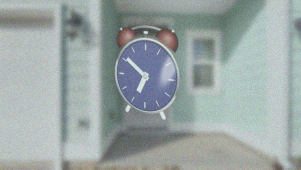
6:51
